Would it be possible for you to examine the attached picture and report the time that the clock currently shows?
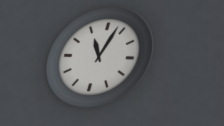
11:03
